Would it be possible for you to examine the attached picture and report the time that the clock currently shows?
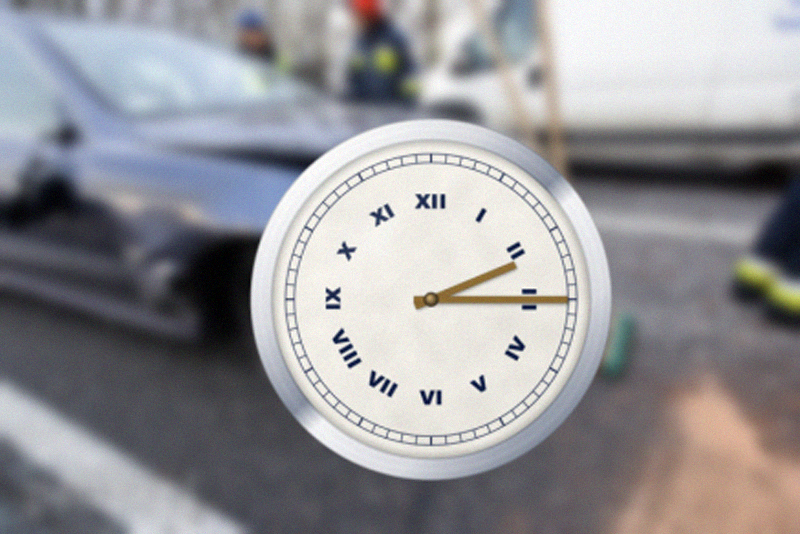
2:15
